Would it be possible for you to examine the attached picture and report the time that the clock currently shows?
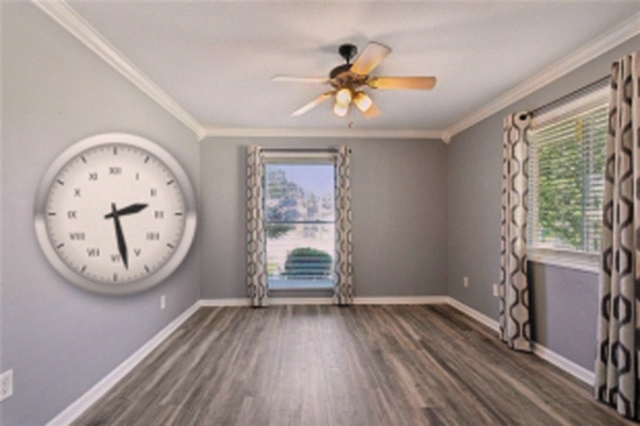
2:28
